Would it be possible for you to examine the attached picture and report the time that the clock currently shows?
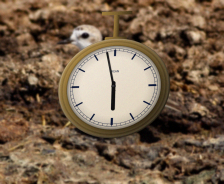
5:58
